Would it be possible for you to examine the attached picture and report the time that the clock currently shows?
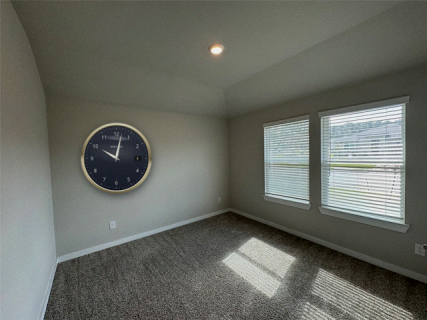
10:02
